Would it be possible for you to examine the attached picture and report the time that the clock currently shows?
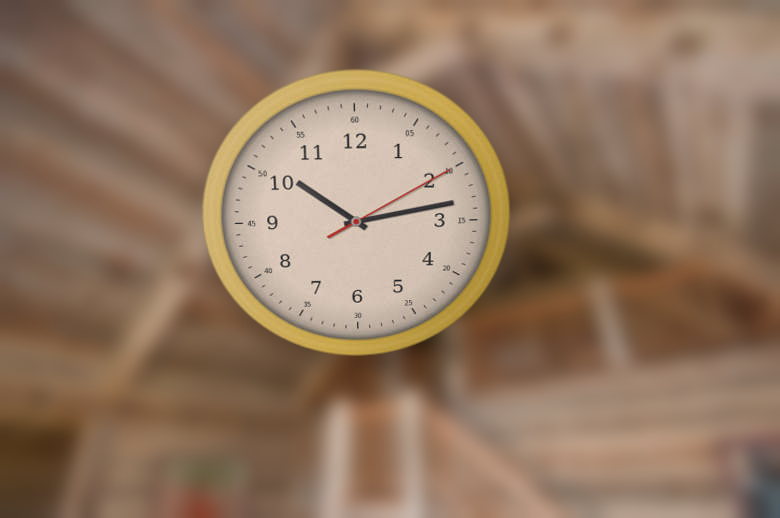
10:13:10
